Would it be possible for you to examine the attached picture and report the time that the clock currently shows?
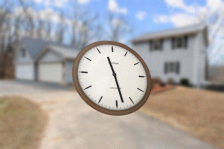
11:28
